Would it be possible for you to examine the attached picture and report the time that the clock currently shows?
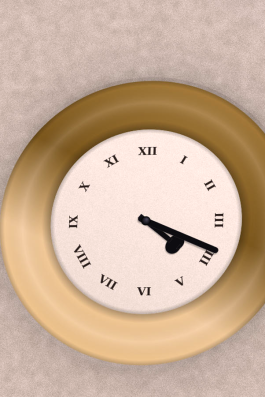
4:19
